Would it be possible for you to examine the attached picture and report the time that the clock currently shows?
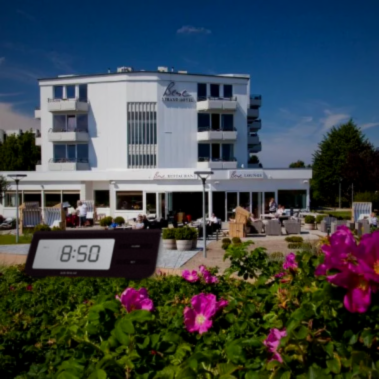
8:50
